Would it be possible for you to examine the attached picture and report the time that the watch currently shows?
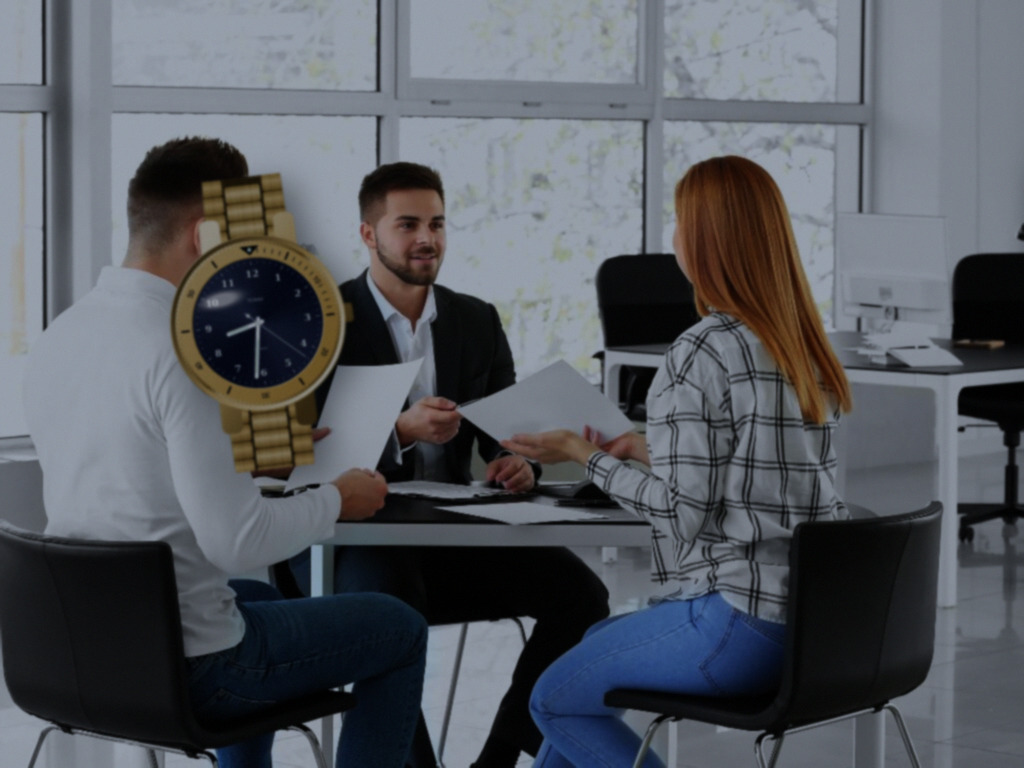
8:31:22
